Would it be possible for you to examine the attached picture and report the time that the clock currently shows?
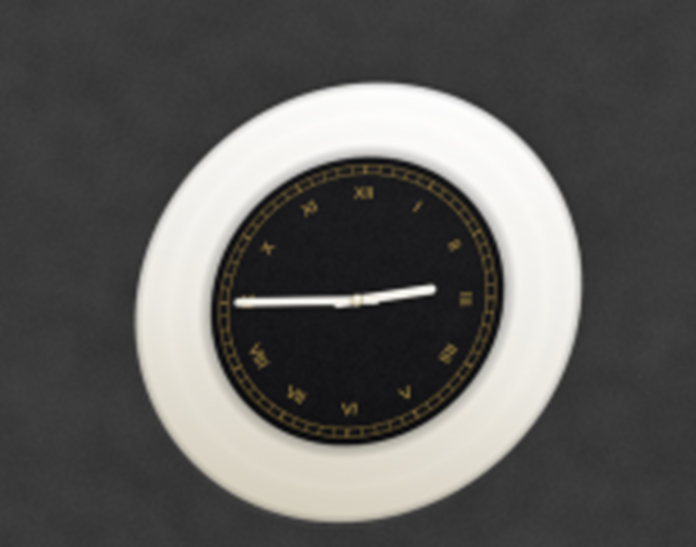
2:45
